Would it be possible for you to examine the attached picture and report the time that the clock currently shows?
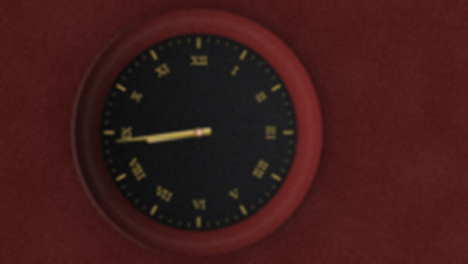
8:44
